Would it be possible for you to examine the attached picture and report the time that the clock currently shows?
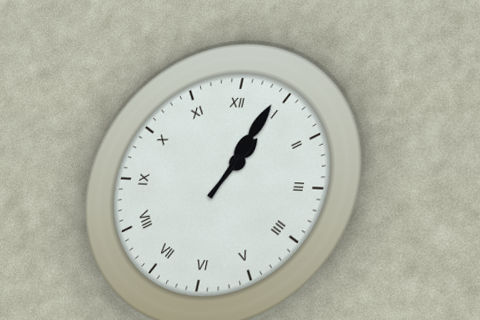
1:04
